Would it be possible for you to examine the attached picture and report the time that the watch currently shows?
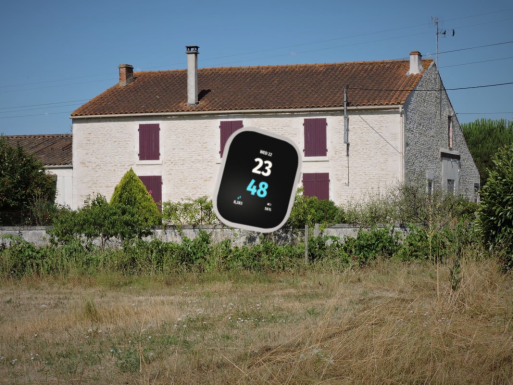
23:48
